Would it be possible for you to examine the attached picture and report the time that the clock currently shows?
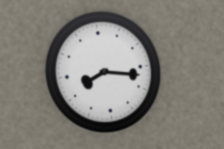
8:17
